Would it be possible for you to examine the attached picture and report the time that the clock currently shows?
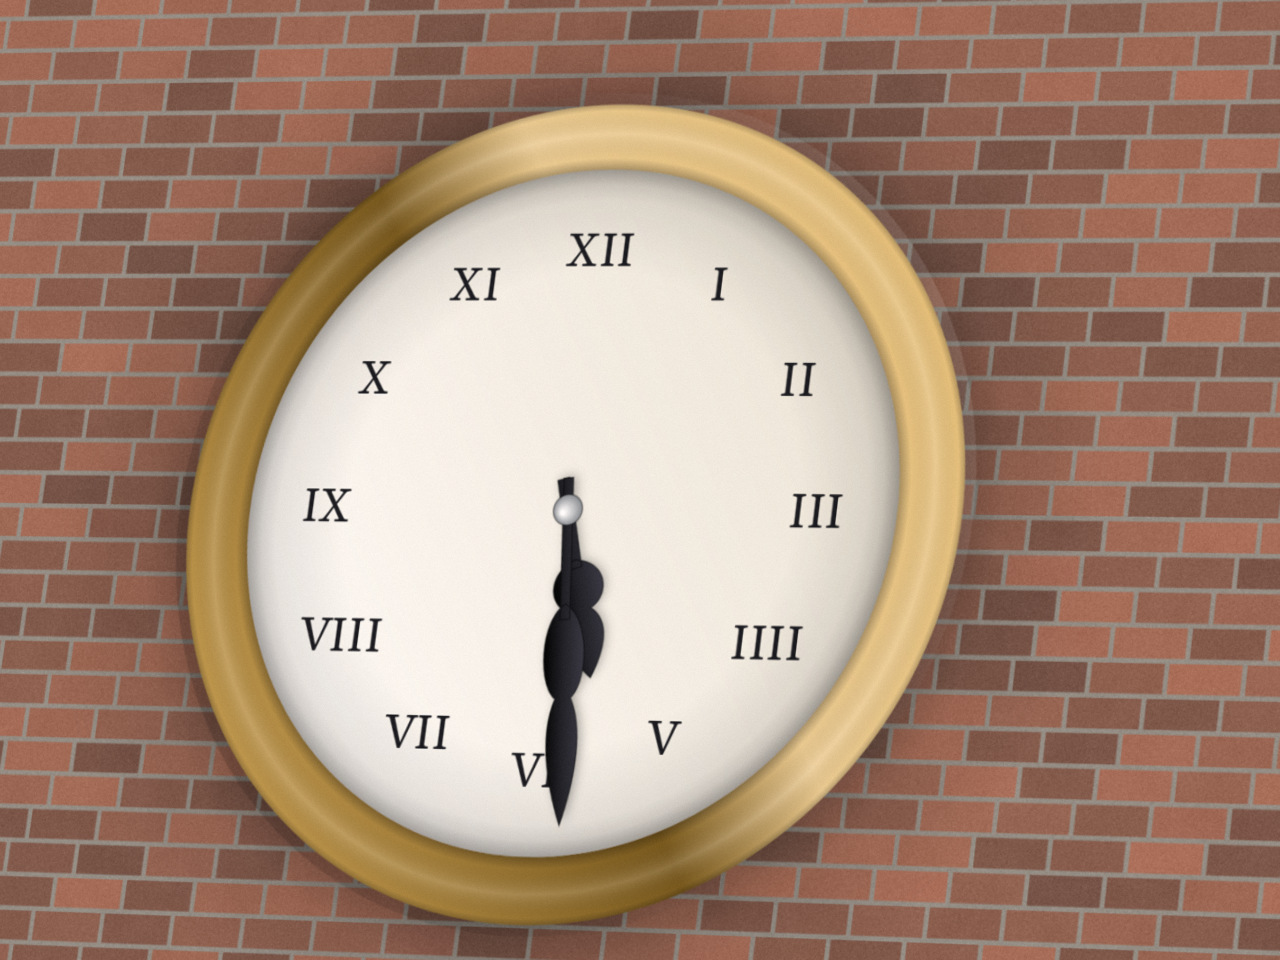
5:29
